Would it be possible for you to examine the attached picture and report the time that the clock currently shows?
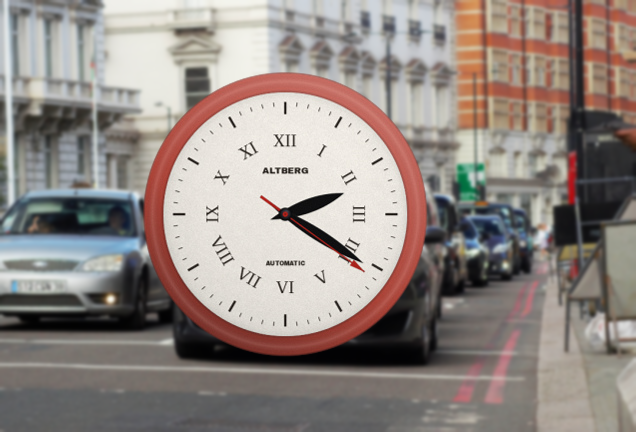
2:20:21
